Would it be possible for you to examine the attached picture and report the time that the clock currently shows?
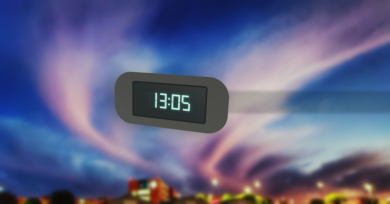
13:05
